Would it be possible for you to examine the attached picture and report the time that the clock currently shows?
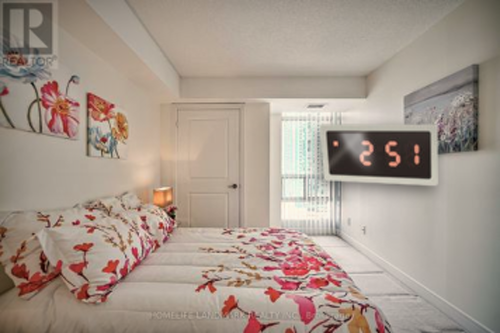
2:51
